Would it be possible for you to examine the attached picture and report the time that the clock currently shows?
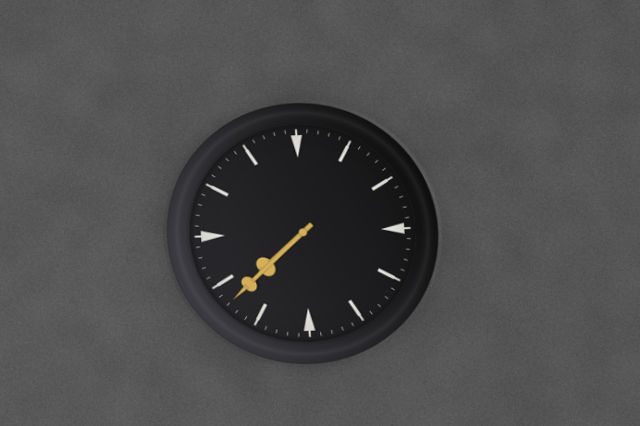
7:38
